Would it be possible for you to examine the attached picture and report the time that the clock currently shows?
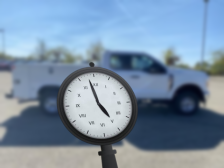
4:58
